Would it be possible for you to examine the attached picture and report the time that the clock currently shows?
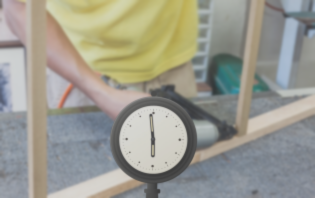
5:59
